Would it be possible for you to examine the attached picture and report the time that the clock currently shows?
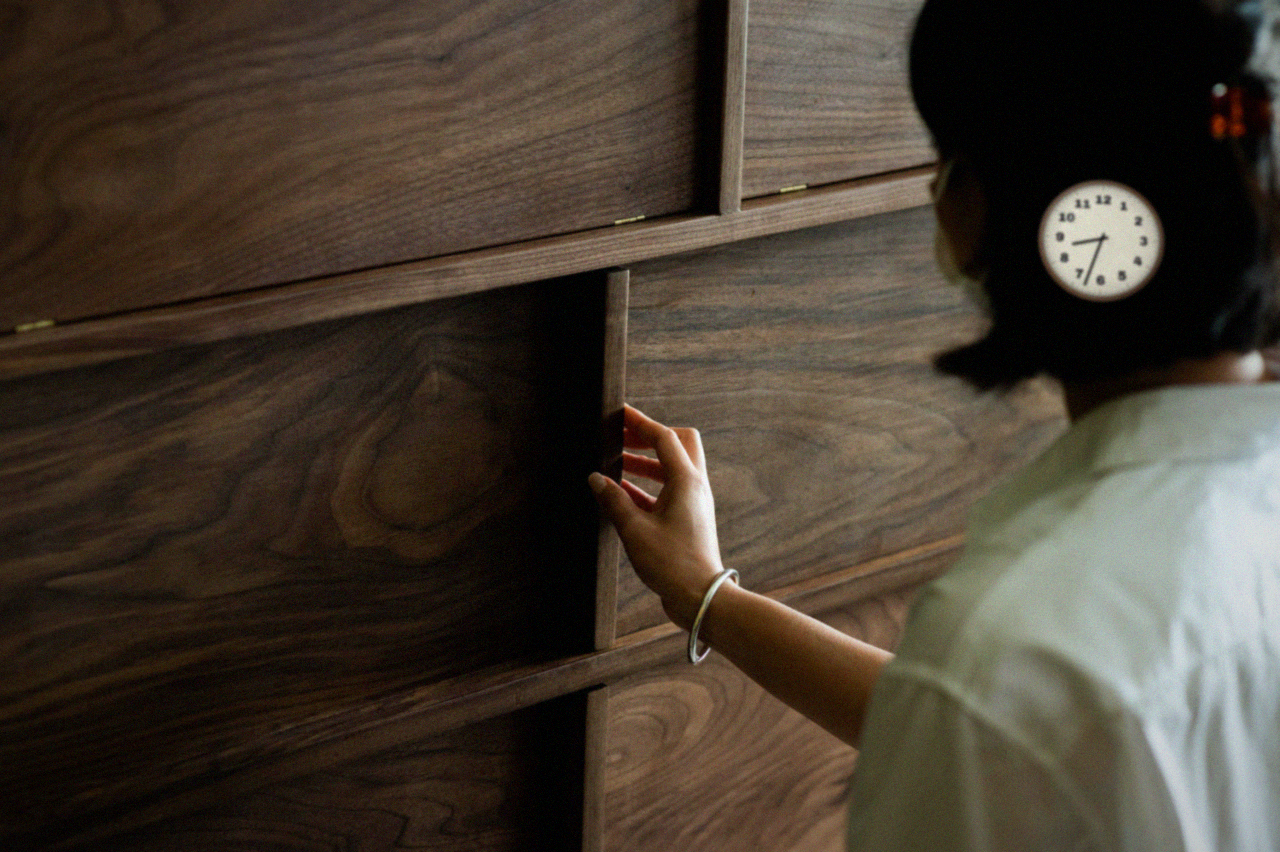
8:33
